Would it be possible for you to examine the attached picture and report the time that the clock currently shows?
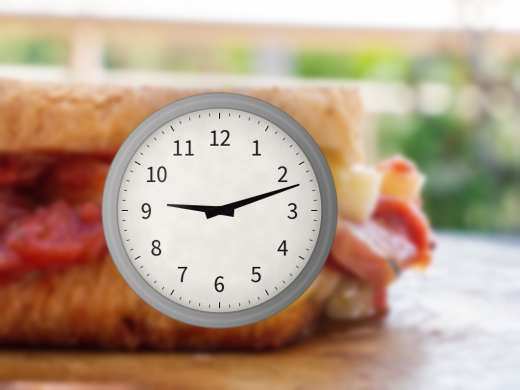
9:12
